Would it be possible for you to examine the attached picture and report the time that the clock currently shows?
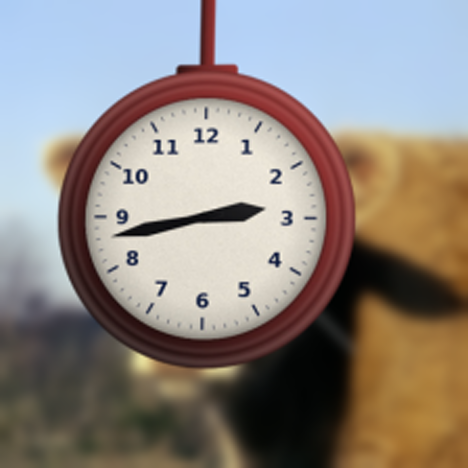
2:43
